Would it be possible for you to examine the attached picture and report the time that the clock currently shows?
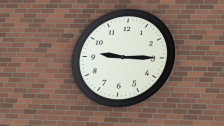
9:15
